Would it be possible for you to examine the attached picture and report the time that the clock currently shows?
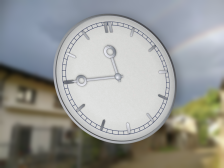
11:45
